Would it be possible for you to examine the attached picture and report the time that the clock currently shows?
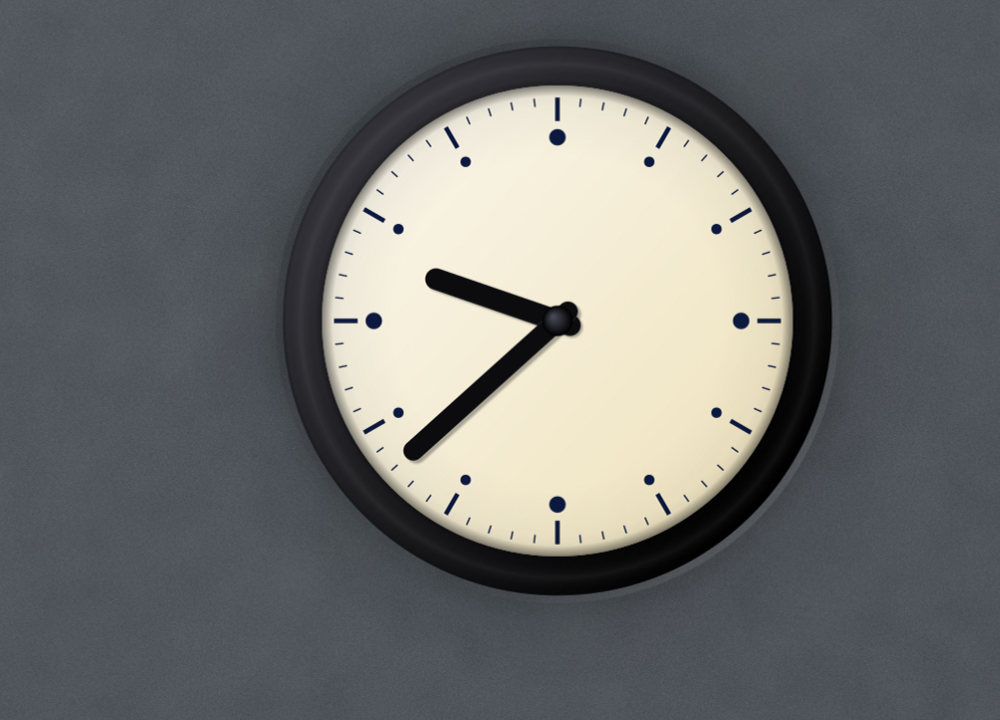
9:38
